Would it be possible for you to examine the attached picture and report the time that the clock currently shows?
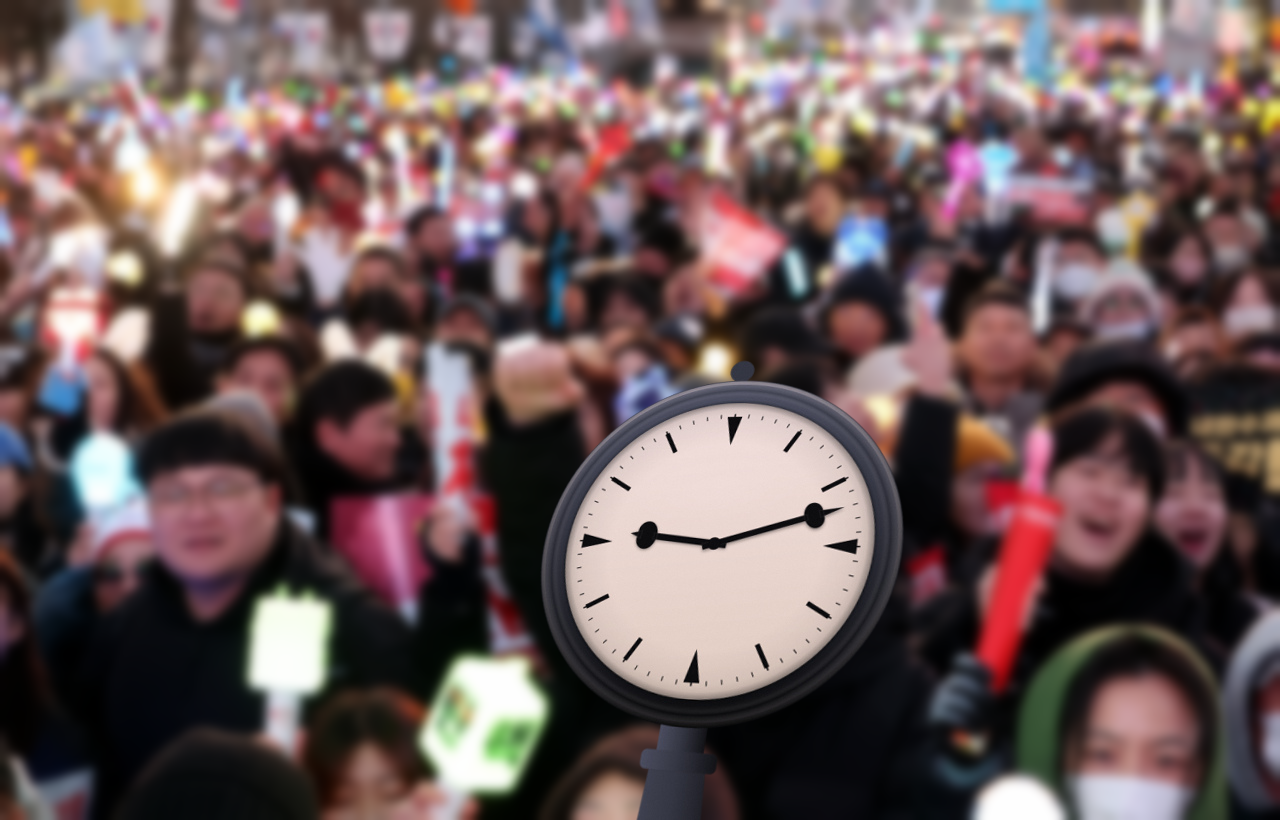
9:12
